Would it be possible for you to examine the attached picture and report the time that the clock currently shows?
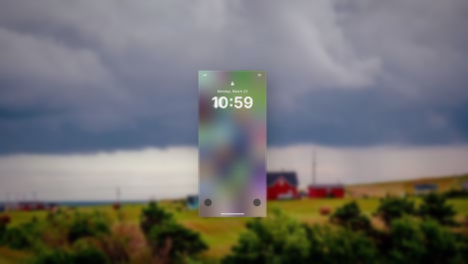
10:59
